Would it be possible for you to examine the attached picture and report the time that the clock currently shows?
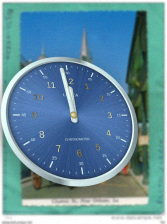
11:59
